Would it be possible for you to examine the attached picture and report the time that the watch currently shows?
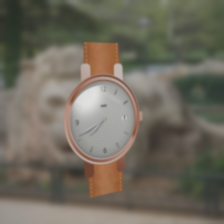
7:41
